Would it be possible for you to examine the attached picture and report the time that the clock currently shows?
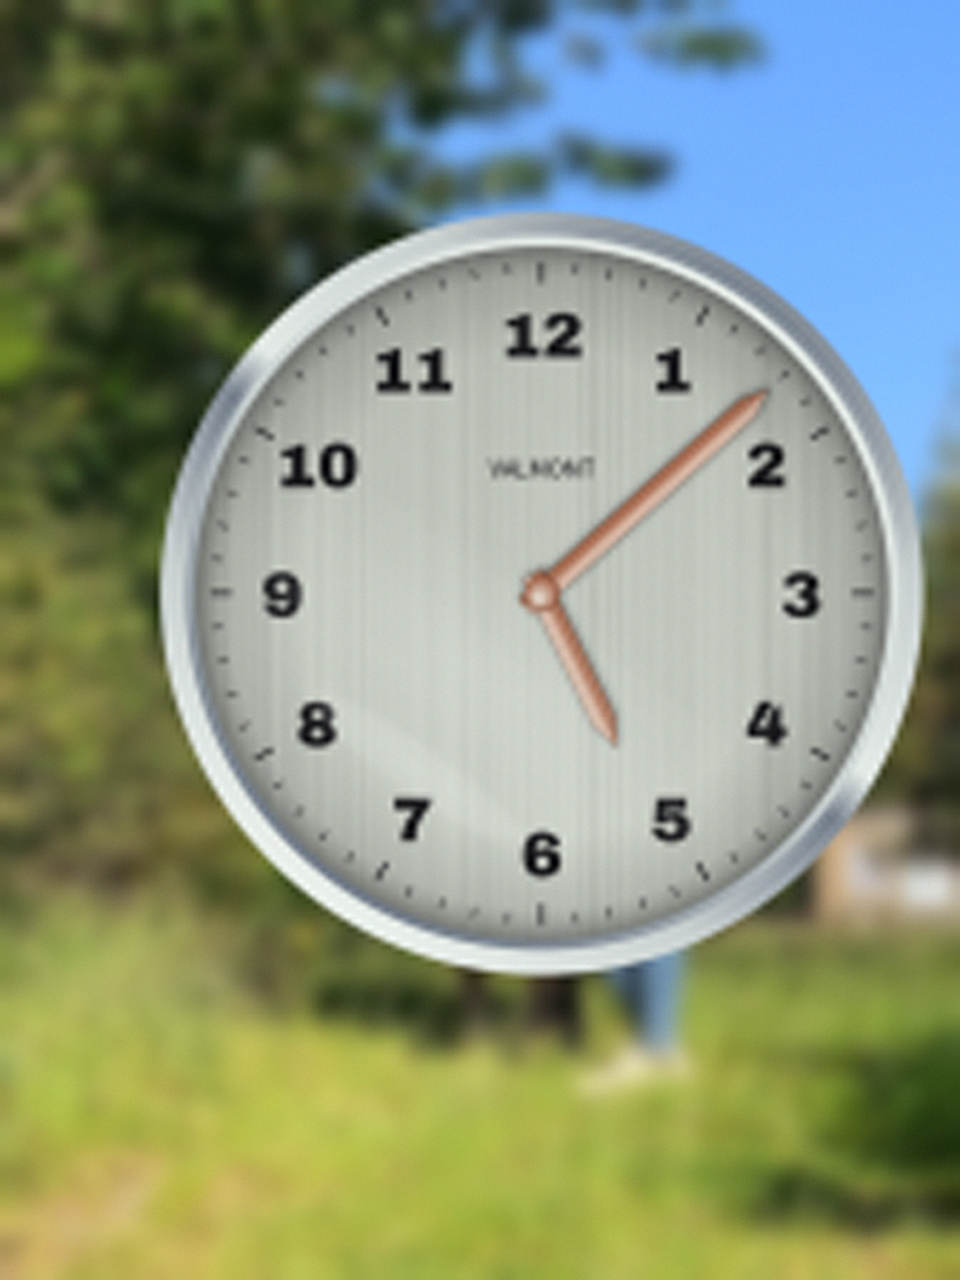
5:08
